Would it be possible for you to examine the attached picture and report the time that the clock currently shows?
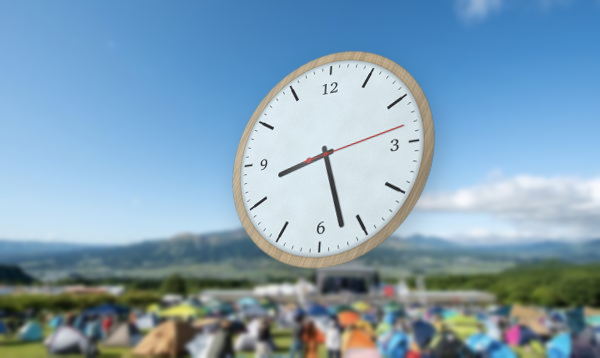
8:27:13
